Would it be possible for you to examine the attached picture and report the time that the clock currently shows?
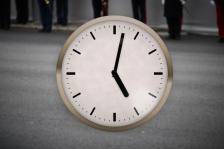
5:02
